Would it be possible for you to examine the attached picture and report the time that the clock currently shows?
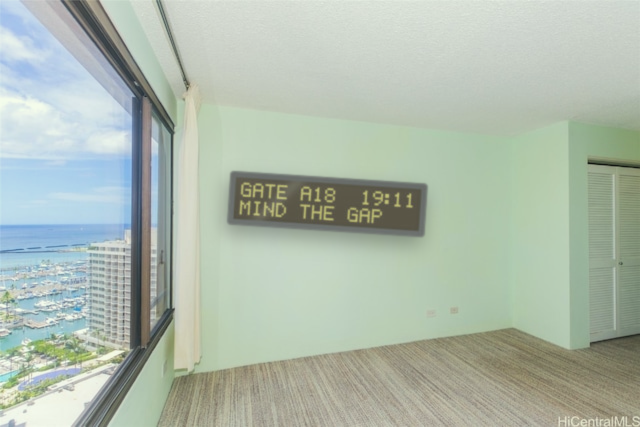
19:11
